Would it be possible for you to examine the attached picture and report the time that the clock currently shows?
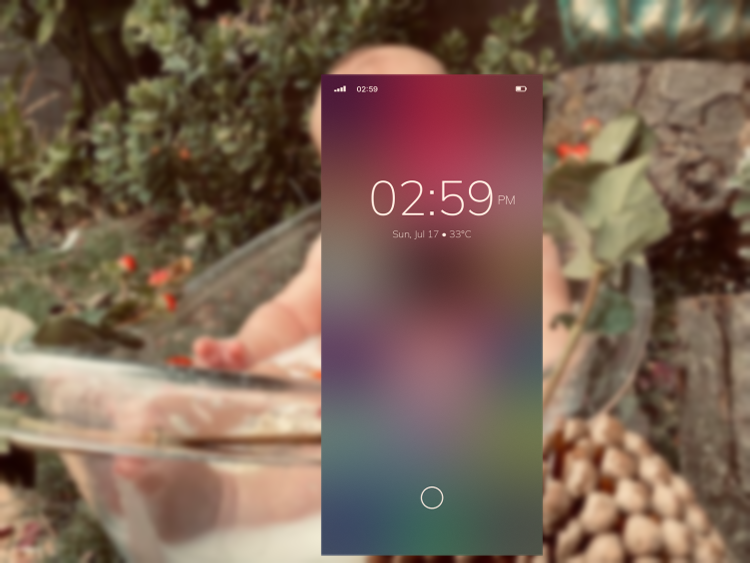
2:59
